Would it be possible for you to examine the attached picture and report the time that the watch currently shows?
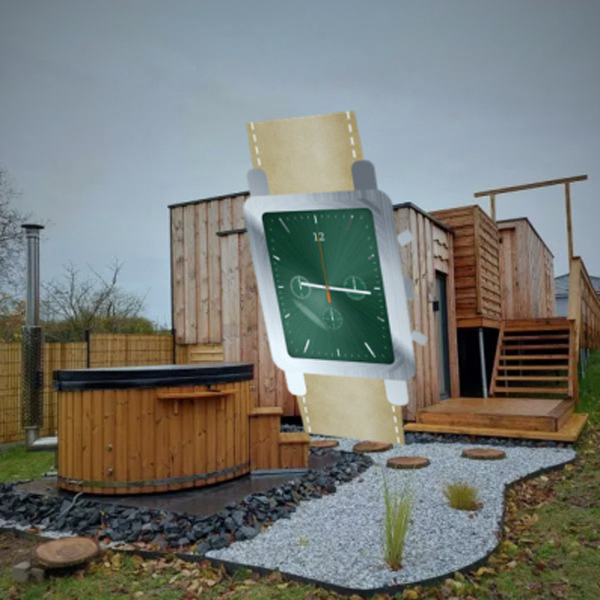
9:16
